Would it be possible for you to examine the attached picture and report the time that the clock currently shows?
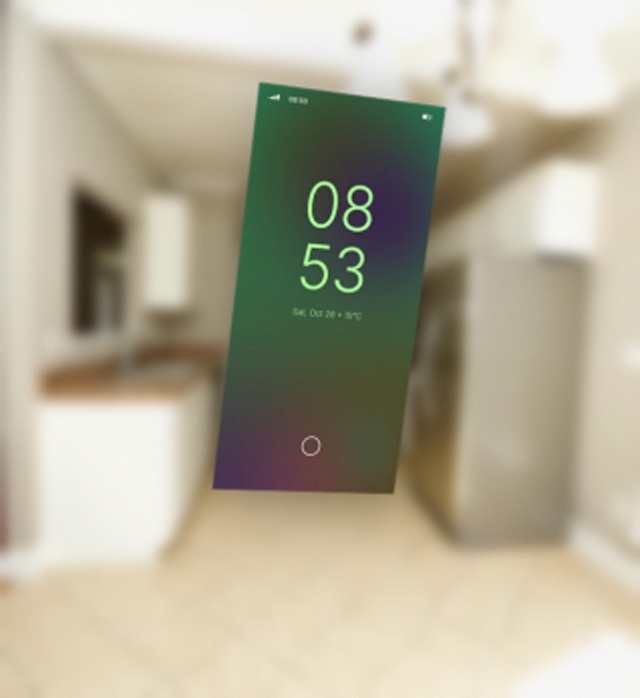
8:53
